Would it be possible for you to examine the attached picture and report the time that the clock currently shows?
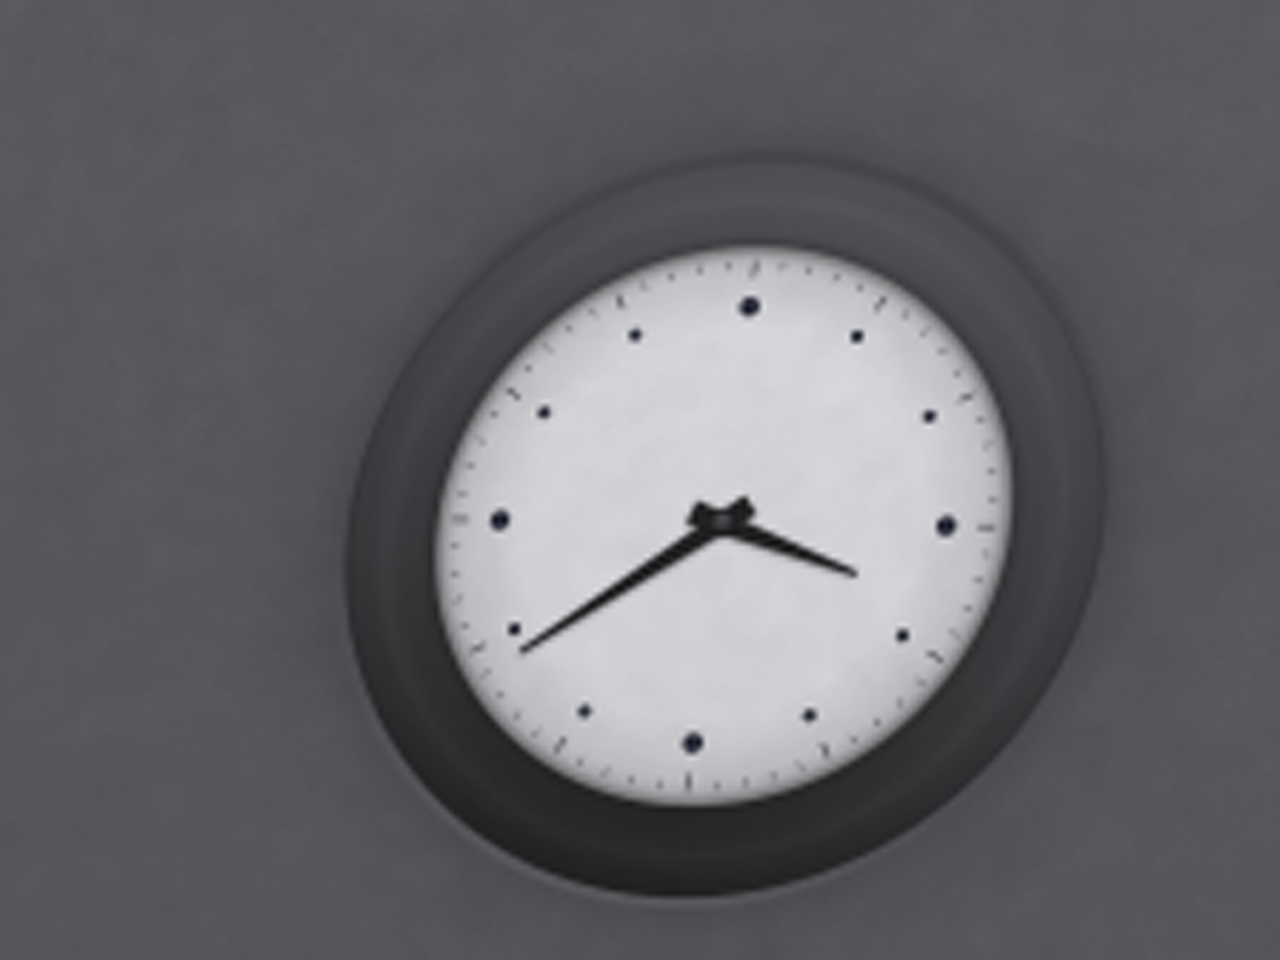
3:39
